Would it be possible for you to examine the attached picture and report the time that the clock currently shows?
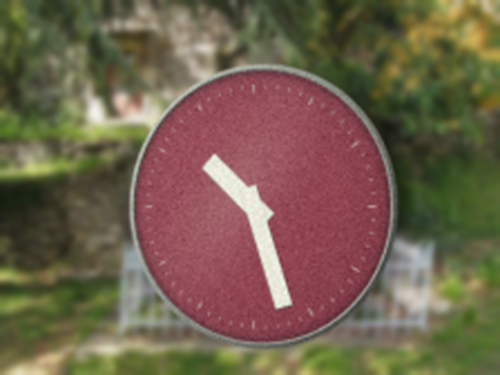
10:27
